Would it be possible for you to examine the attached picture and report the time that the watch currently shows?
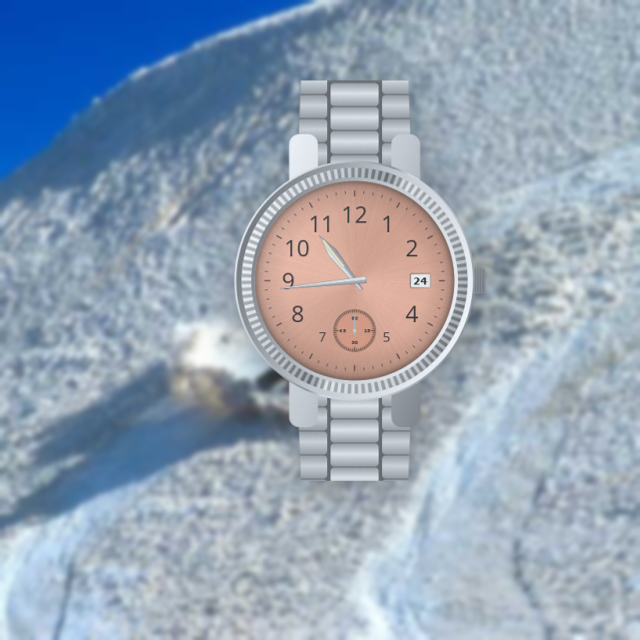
10:44
